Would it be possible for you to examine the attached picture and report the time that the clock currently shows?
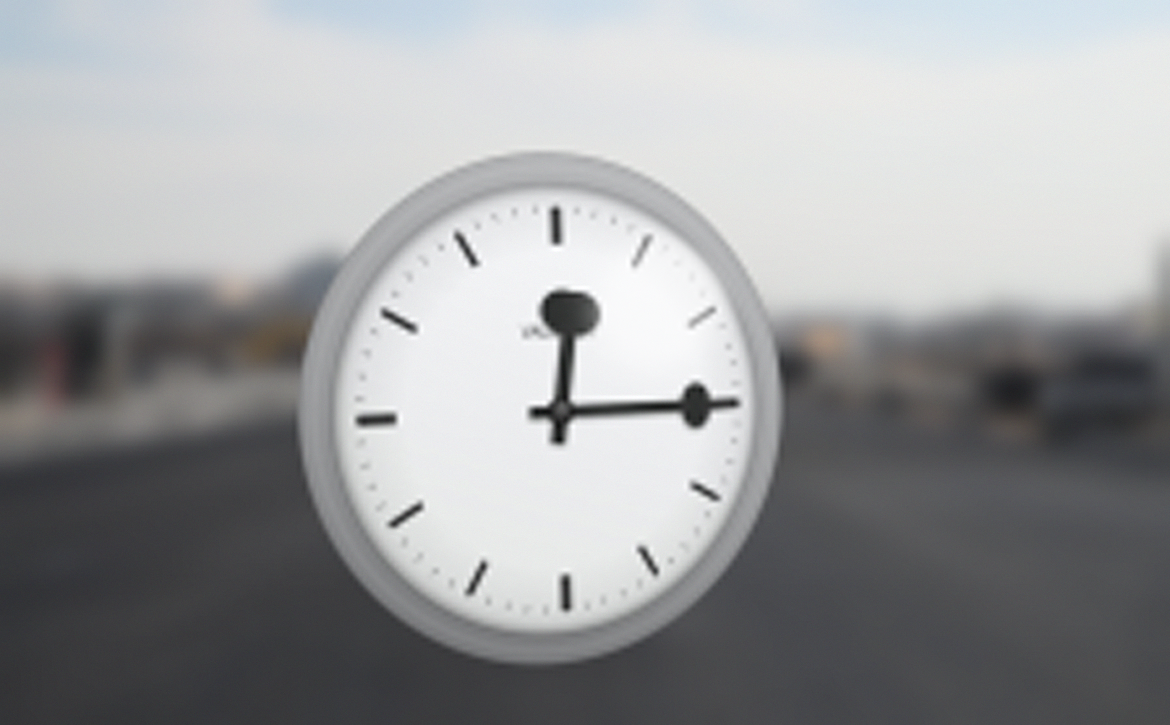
12:15
